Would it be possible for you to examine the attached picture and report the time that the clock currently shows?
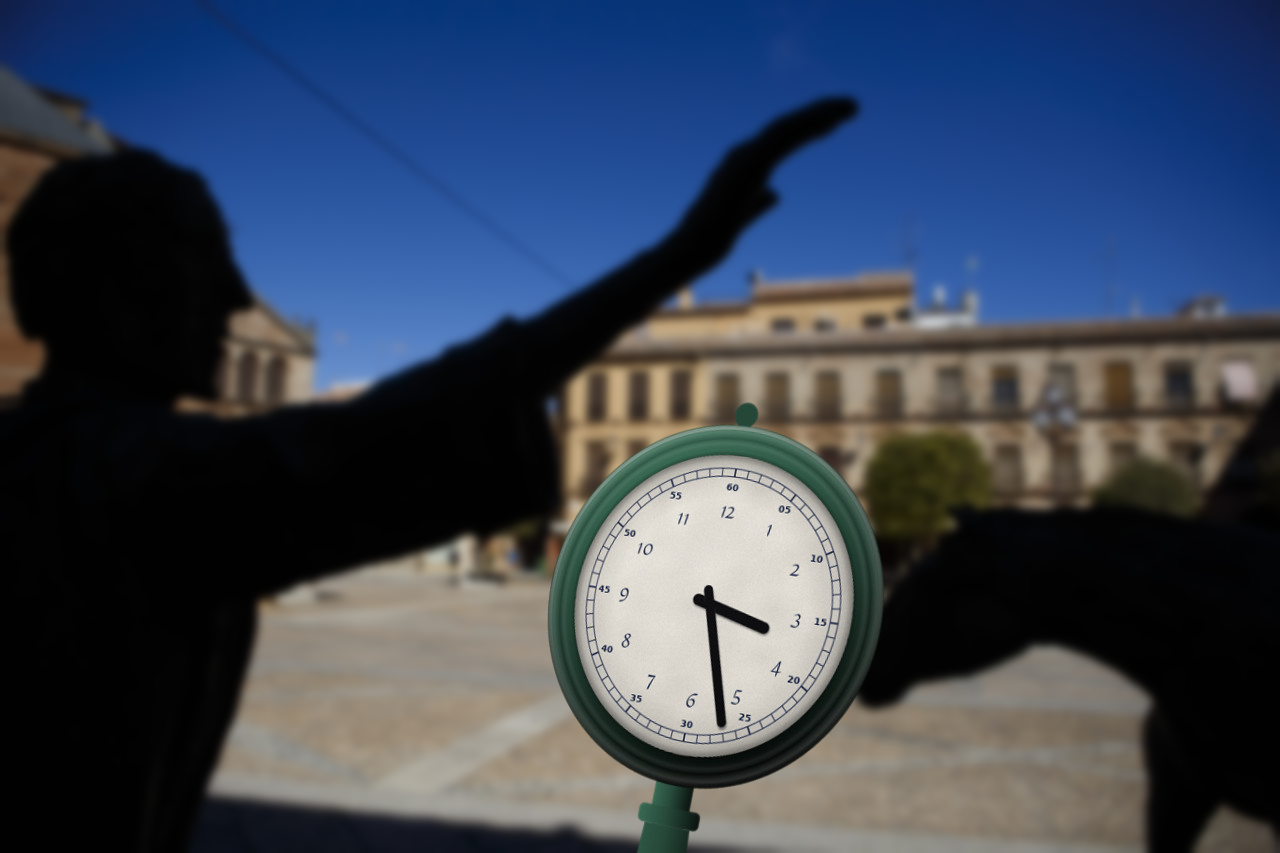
3:27
